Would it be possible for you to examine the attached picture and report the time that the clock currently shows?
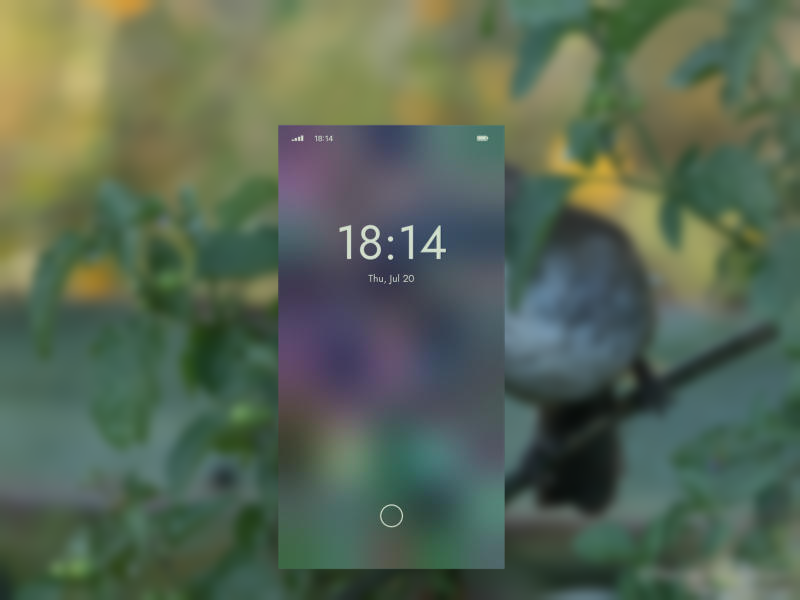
18:14
